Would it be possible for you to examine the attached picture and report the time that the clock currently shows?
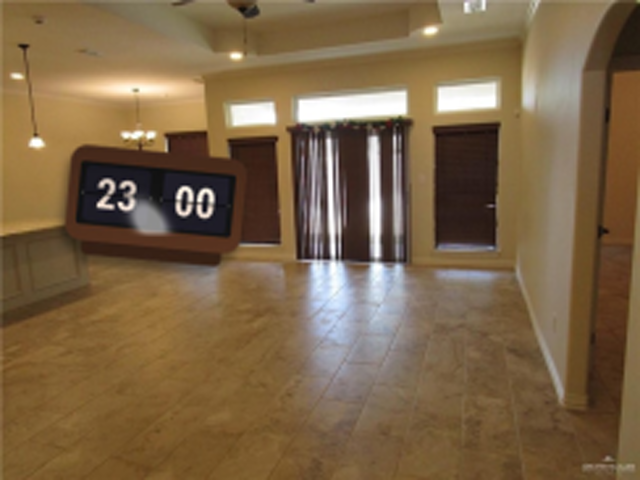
23:00
